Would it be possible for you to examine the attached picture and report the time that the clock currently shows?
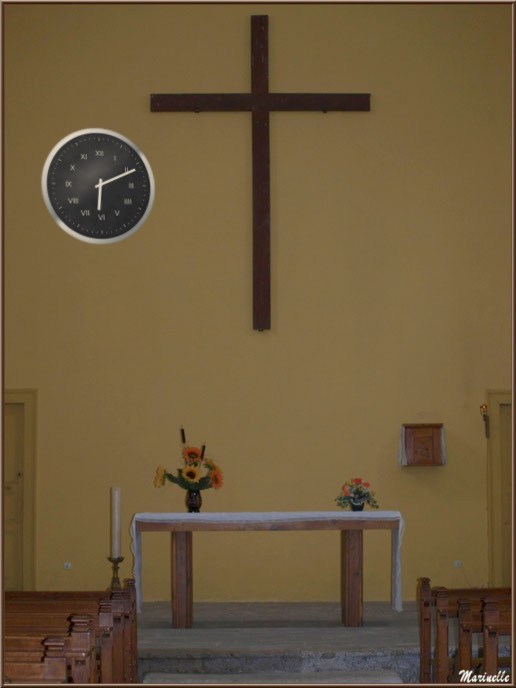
6:11
